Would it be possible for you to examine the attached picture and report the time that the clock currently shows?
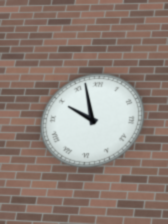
9:57
